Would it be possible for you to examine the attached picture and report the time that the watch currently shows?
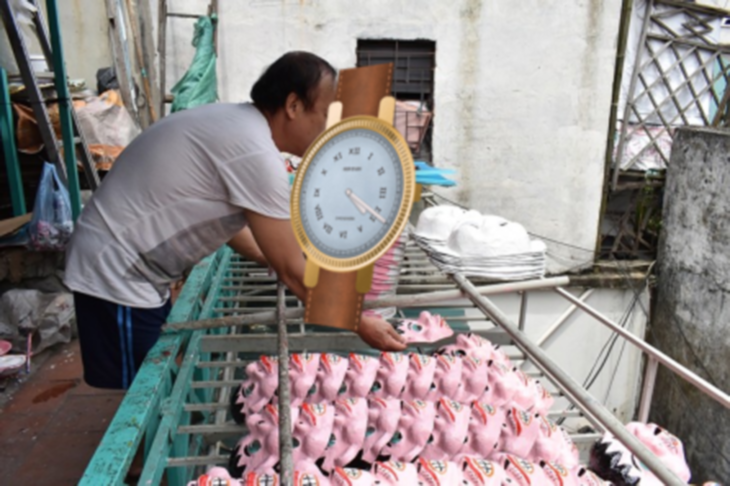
4:20
